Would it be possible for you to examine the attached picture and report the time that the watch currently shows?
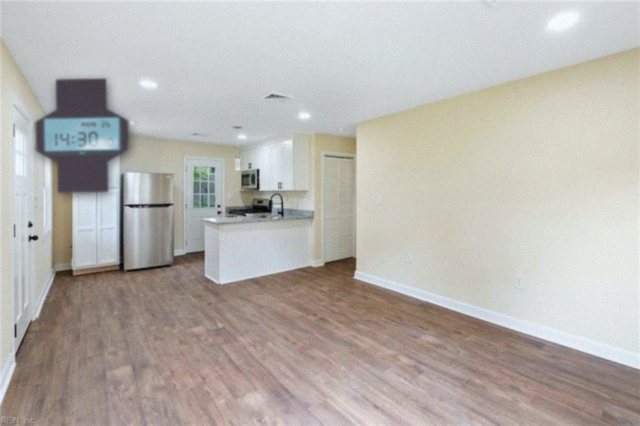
14:30
